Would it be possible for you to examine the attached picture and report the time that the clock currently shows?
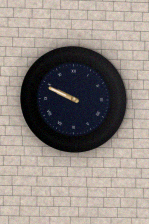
9:49
